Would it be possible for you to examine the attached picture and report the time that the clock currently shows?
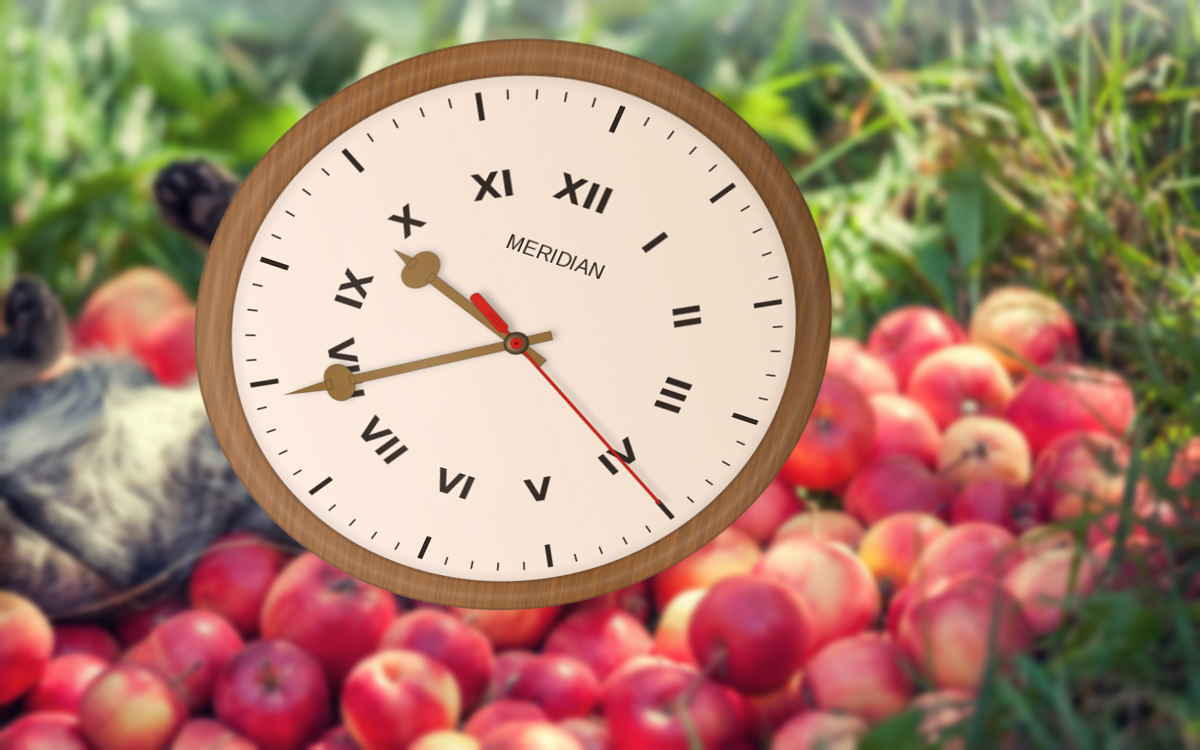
9:39:20
